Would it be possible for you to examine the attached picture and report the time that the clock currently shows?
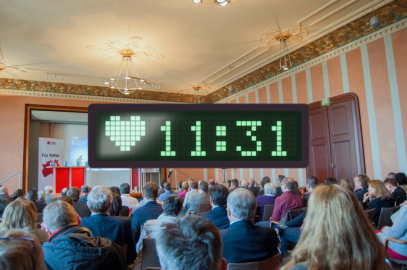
11:31
